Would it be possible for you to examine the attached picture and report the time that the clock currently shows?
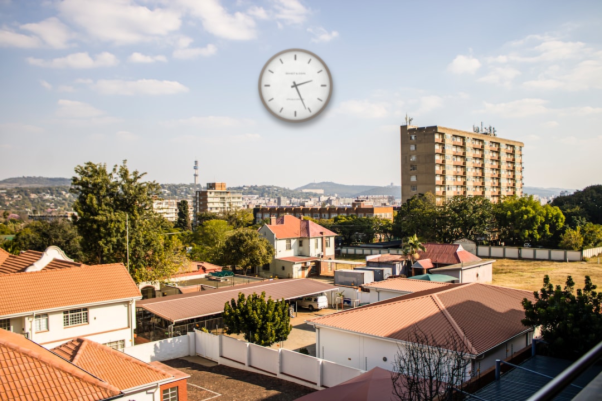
2:26
